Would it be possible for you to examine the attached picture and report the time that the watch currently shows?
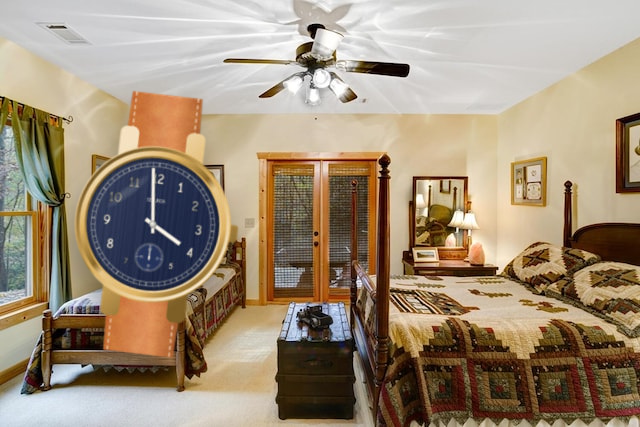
3:59
